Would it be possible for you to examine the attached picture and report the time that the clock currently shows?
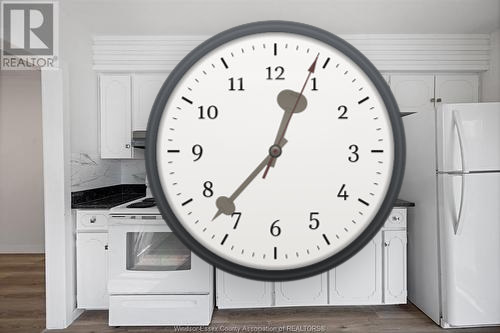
12:37:04
